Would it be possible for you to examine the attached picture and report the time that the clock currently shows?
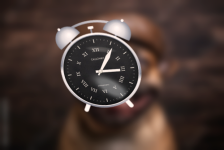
3:06
